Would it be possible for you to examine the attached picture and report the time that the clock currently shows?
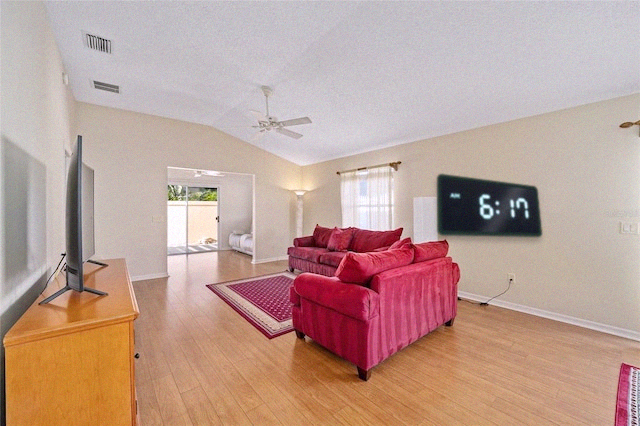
6:17
